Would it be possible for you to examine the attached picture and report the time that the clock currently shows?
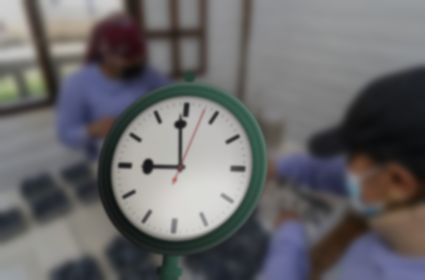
8:59:03
